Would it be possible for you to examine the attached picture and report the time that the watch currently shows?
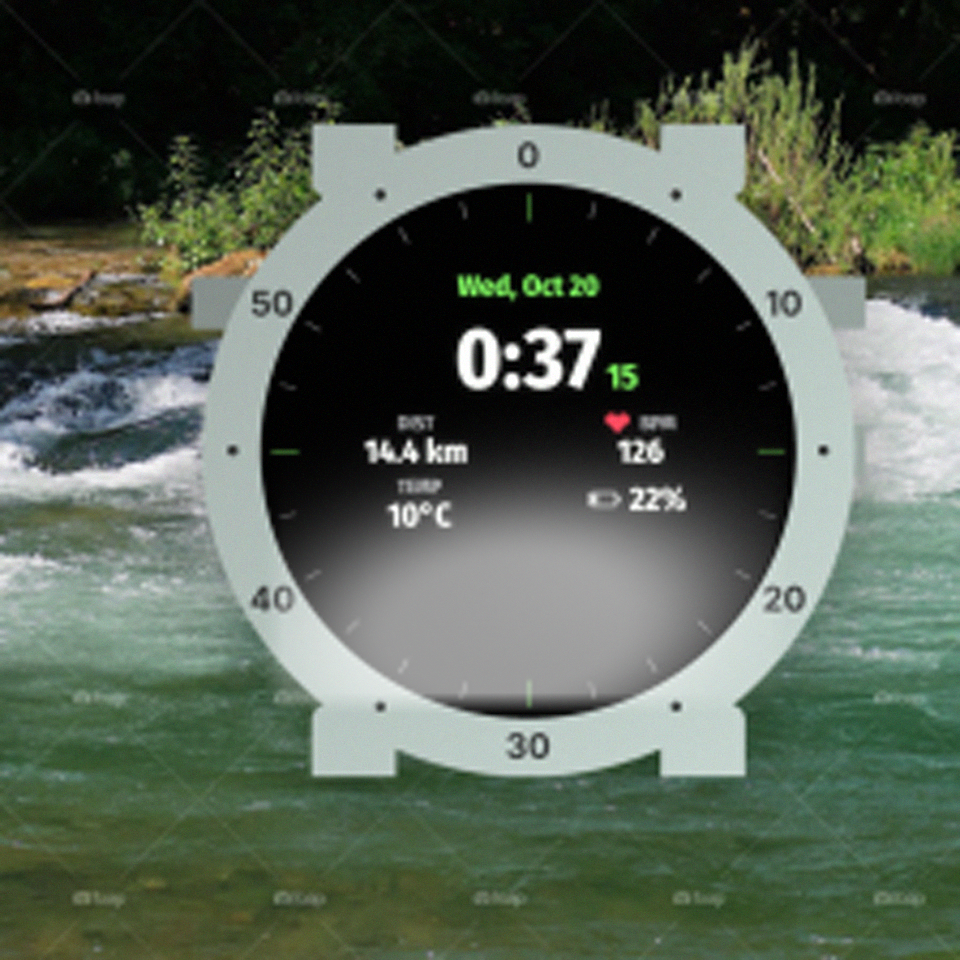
0:37:15
